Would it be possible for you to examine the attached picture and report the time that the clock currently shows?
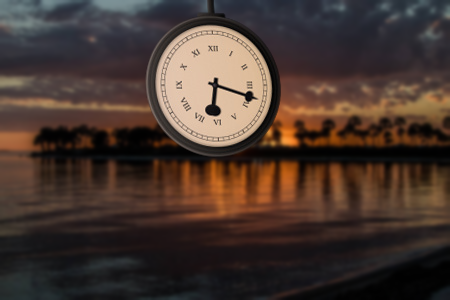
6:18
